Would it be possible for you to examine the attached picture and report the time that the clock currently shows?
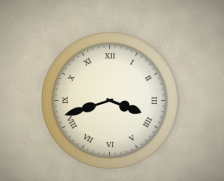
3:42
